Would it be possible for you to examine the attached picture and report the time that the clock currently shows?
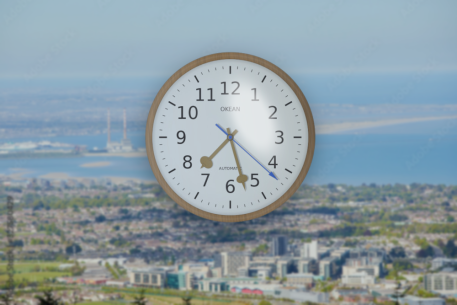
7:27:22
